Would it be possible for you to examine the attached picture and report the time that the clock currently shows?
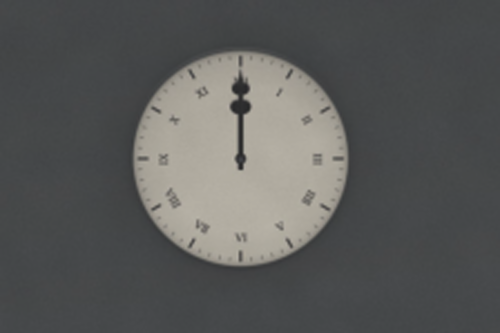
12:00
